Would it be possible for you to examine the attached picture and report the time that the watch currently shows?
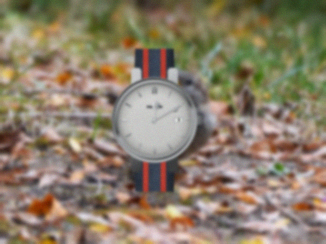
12:10
